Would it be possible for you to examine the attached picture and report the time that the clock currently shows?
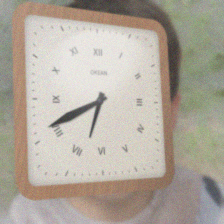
6:41
